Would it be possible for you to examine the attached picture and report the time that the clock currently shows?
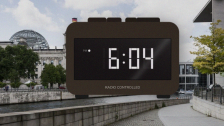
6:04
